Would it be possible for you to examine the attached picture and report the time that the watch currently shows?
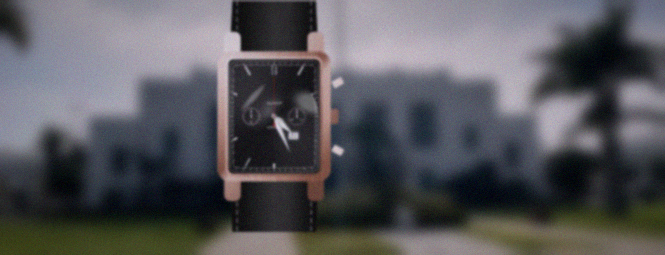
4:26
